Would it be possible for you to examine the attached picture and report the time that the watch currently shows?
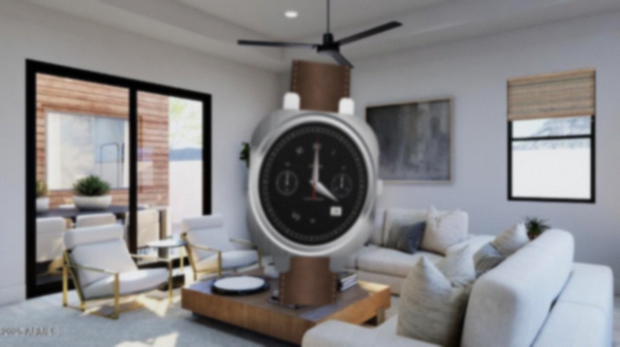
4:00
